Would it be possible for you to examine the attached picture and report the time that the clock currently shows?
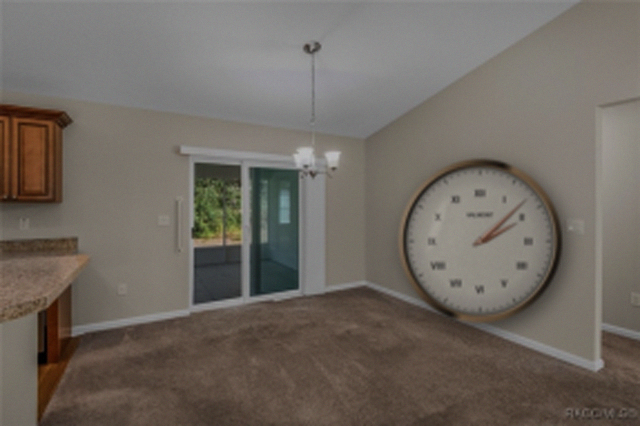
2:08
